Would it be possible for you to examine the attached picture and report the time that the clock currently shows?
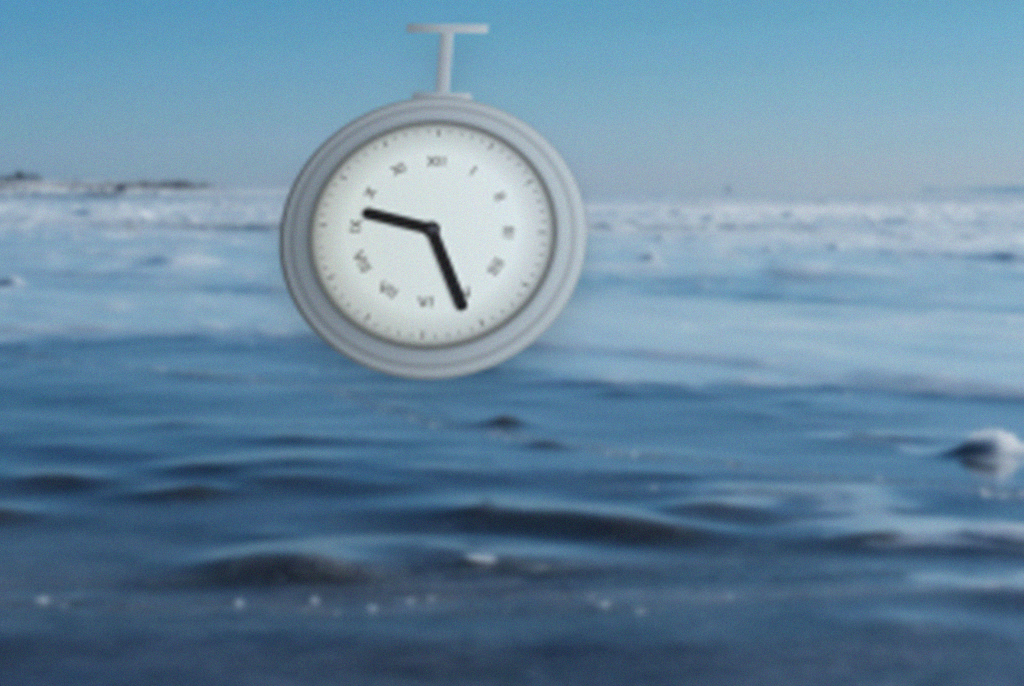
9:26
